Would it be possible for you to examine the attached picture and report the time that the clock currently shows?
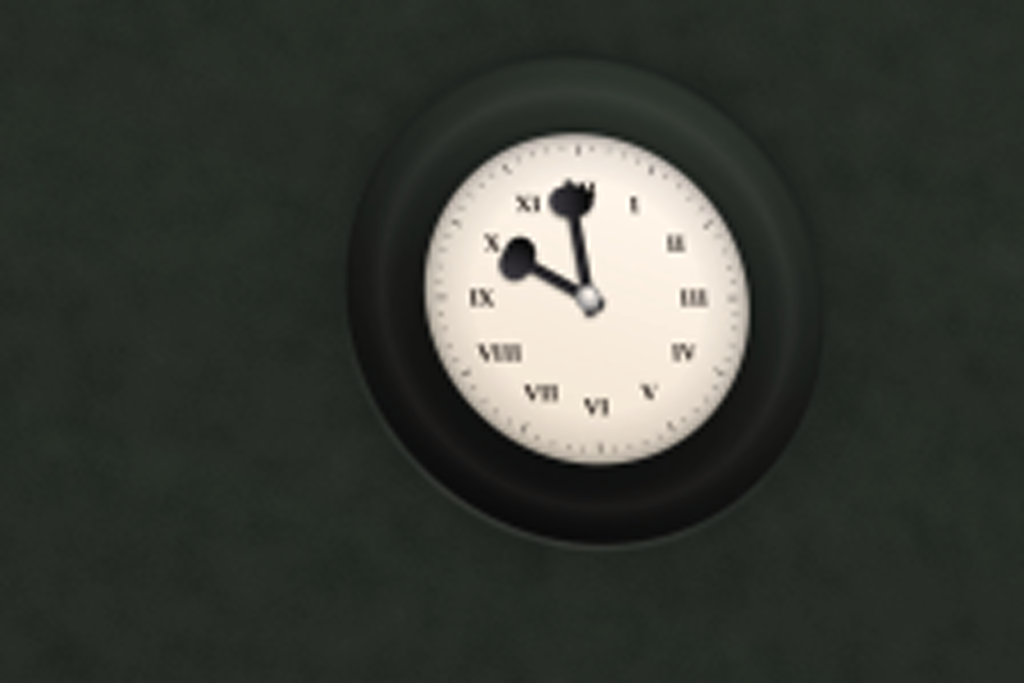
9:59
